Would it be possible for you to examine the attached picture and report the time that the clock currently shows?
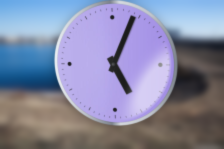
5:04
